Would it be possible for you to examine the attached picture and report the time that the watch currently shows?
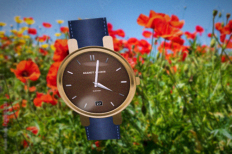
4:02
